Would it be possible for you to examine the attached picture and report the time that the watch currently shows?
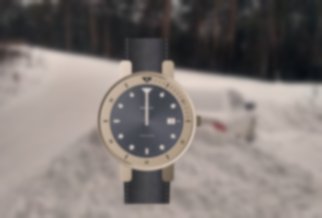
12:00
